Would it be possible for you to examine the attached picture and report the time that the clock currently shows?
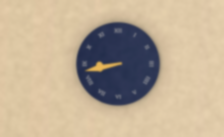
8:43
